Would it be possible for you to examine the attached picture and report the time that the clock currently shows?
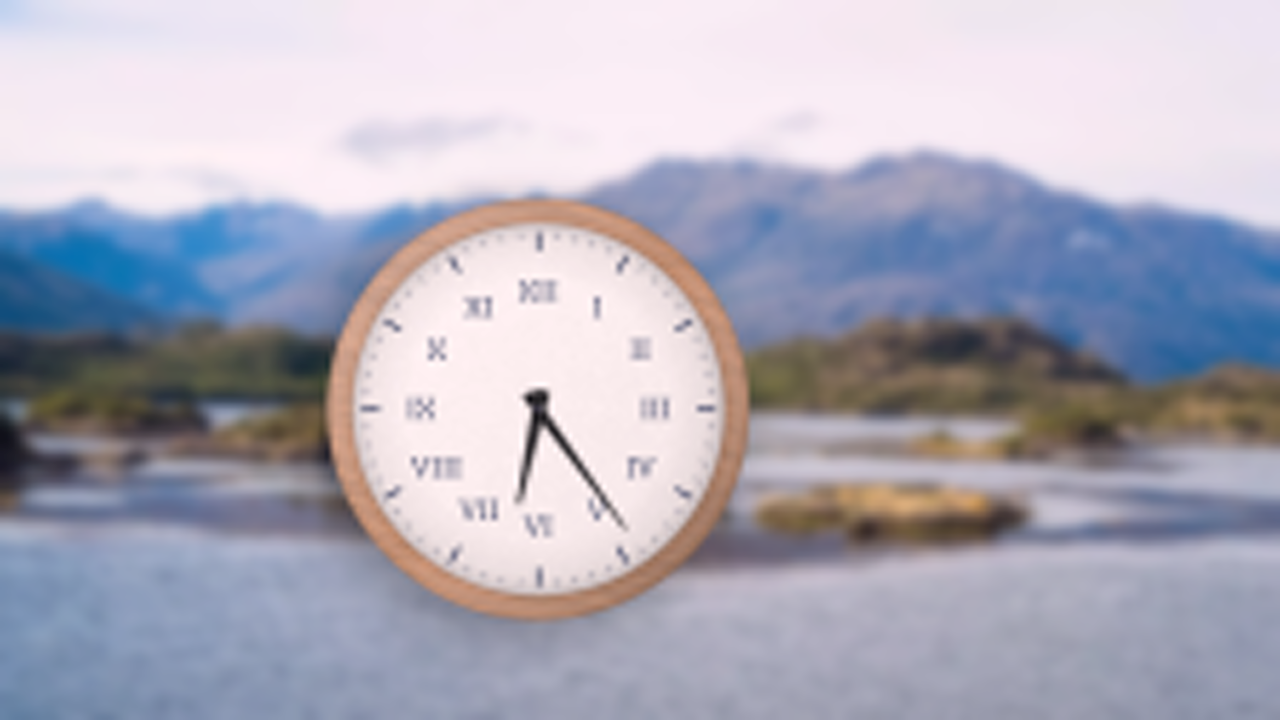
6:24
